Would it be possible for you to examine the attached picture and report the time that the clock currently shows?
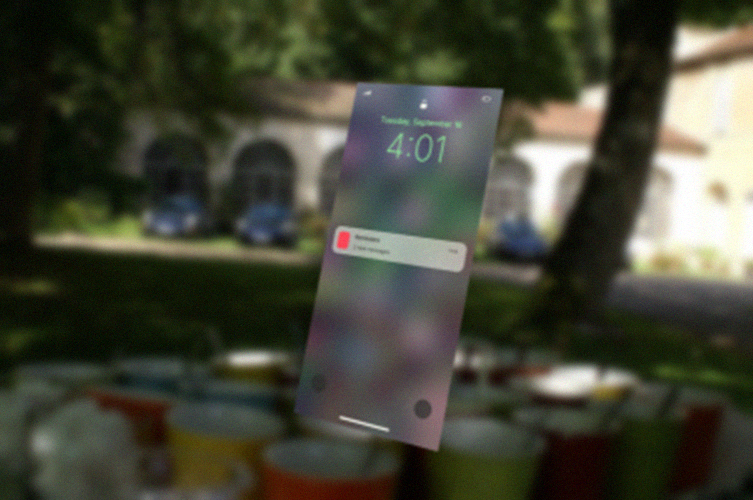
4:01
